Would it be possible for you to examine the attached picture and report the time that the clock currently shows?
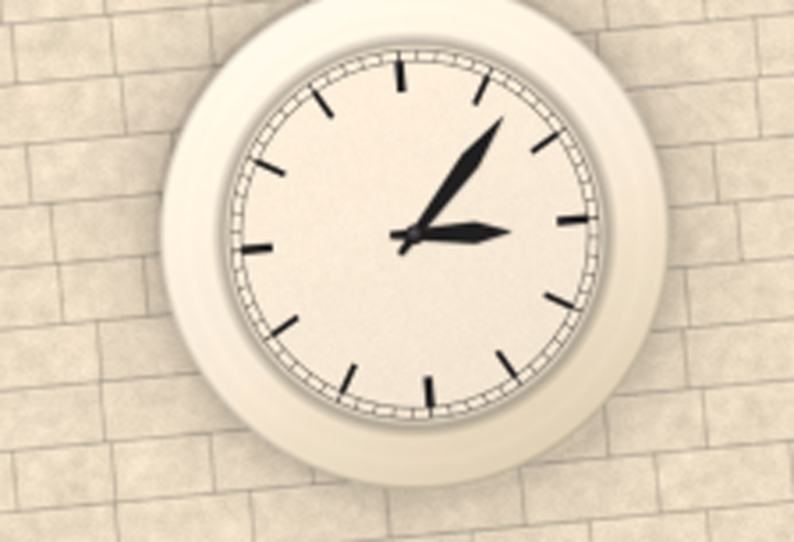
3:07
